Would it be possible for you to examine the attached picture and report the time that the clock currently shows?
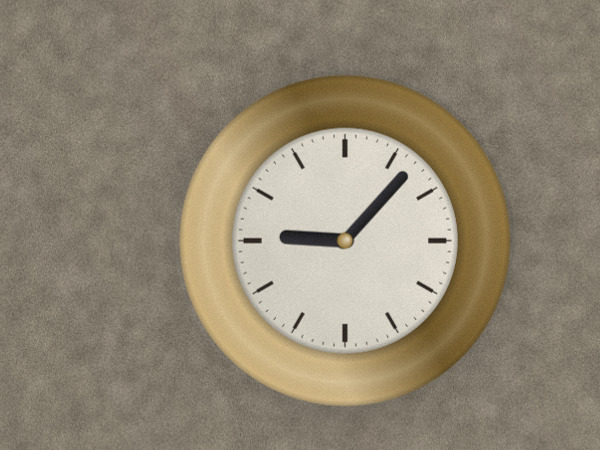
9:07
